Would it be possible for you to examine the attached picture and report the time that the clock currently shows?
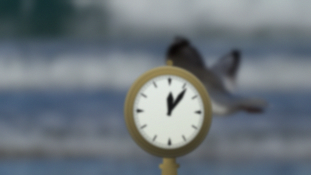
12:06
